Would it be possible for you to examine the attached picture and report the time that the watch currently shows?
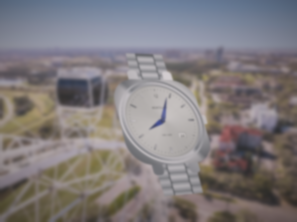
8:04
